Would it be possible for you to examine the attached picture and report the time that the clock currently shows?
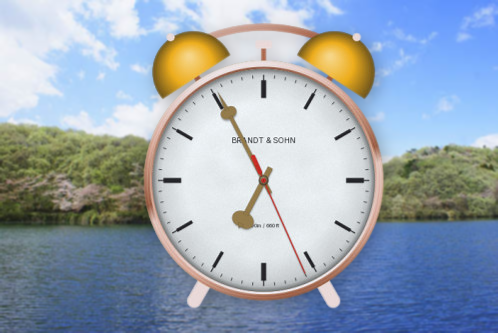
6:55:26
